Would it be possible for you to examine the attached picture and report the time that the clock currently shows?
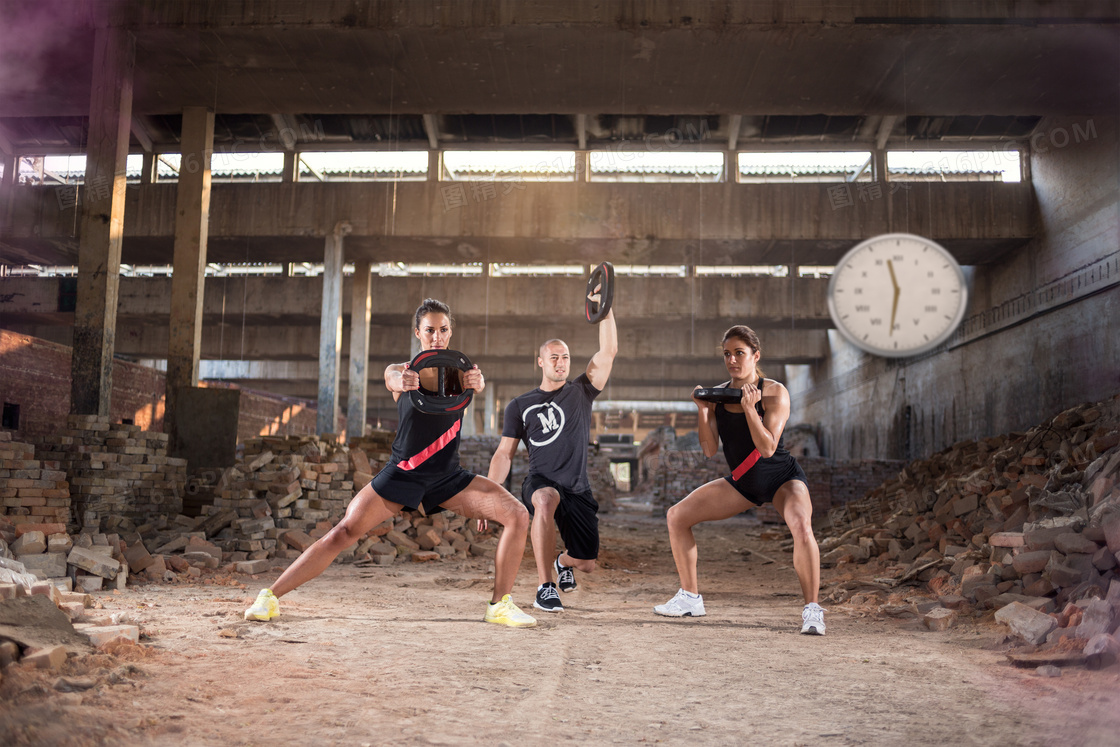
11:31
